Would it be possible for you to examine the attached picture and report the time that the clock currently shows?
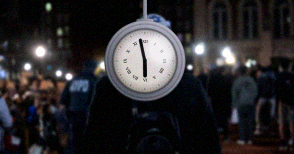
5:58
